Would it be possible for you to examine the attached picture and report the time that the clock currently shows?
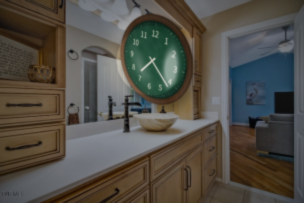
7:22
